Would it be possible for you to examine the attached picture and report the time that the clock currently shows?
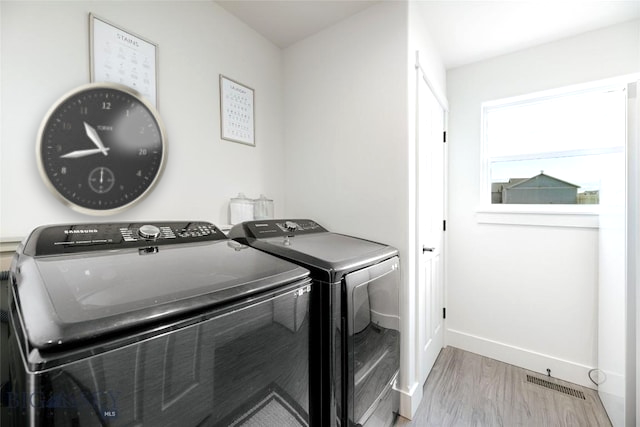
10:43
